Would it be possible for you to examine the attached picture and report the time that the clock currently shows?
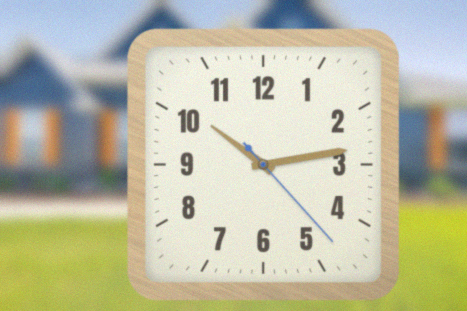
10:13:23
